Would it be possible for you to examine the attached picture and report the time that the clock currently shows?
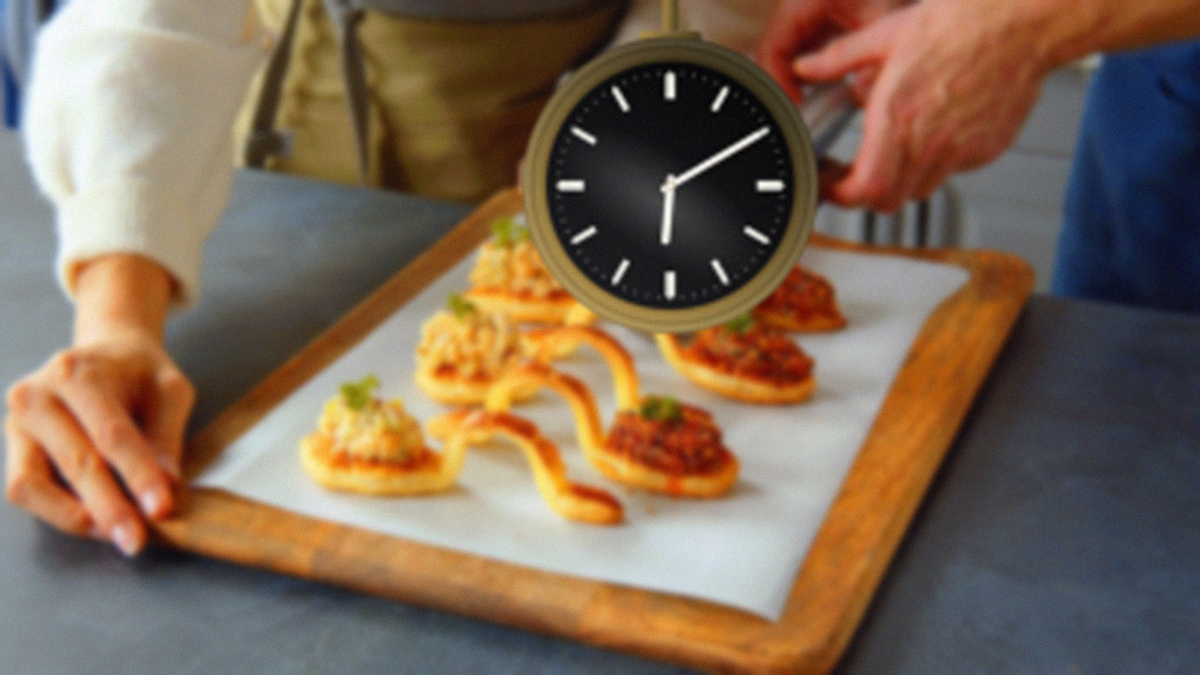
6:10
